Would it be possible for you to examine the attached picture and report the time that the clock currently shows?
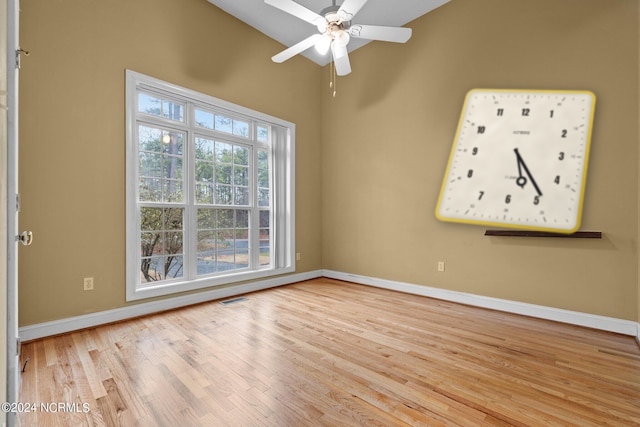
5:24
